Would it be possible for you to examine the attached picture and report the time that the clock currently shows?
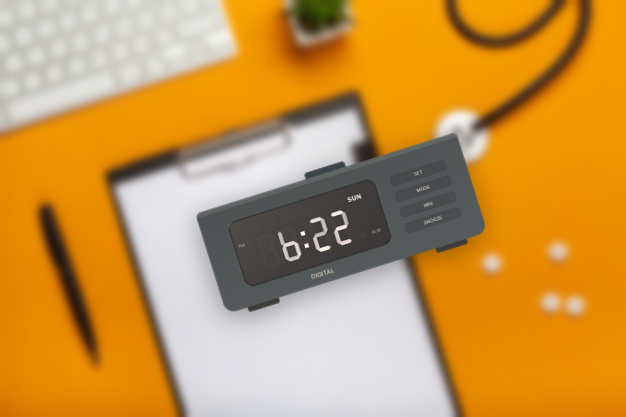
6:22
